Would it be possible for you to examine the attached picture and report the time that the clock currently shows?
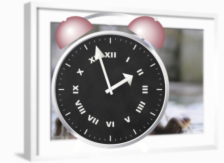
1:57
